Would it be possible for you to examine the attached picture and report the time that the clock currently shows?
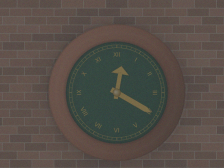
12:20
